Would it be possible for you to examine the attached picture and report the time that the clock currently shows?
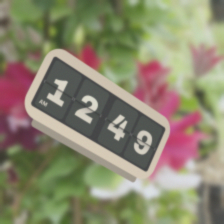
12:49
